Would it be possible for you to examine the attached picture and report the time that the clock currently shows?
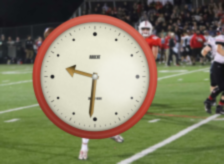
9:31
